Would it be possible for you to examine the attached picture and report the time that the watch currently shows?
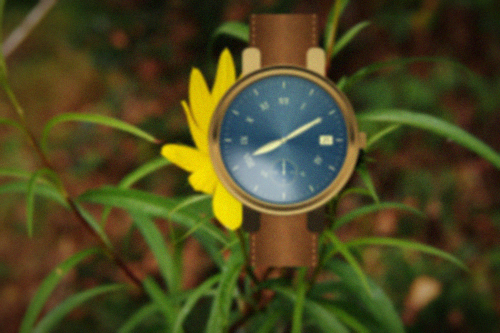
8:10
